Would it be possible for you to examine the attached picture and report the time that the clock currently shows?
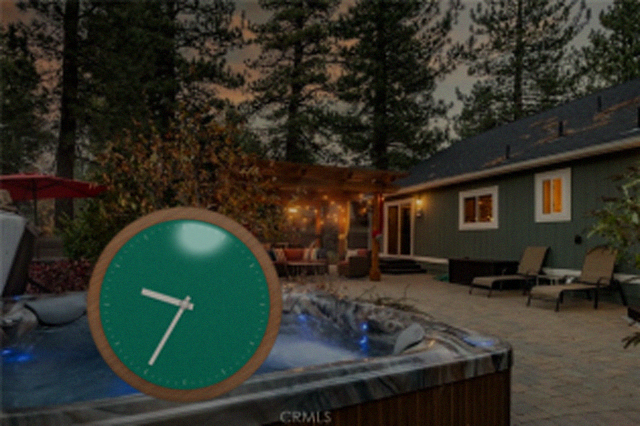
9:35
